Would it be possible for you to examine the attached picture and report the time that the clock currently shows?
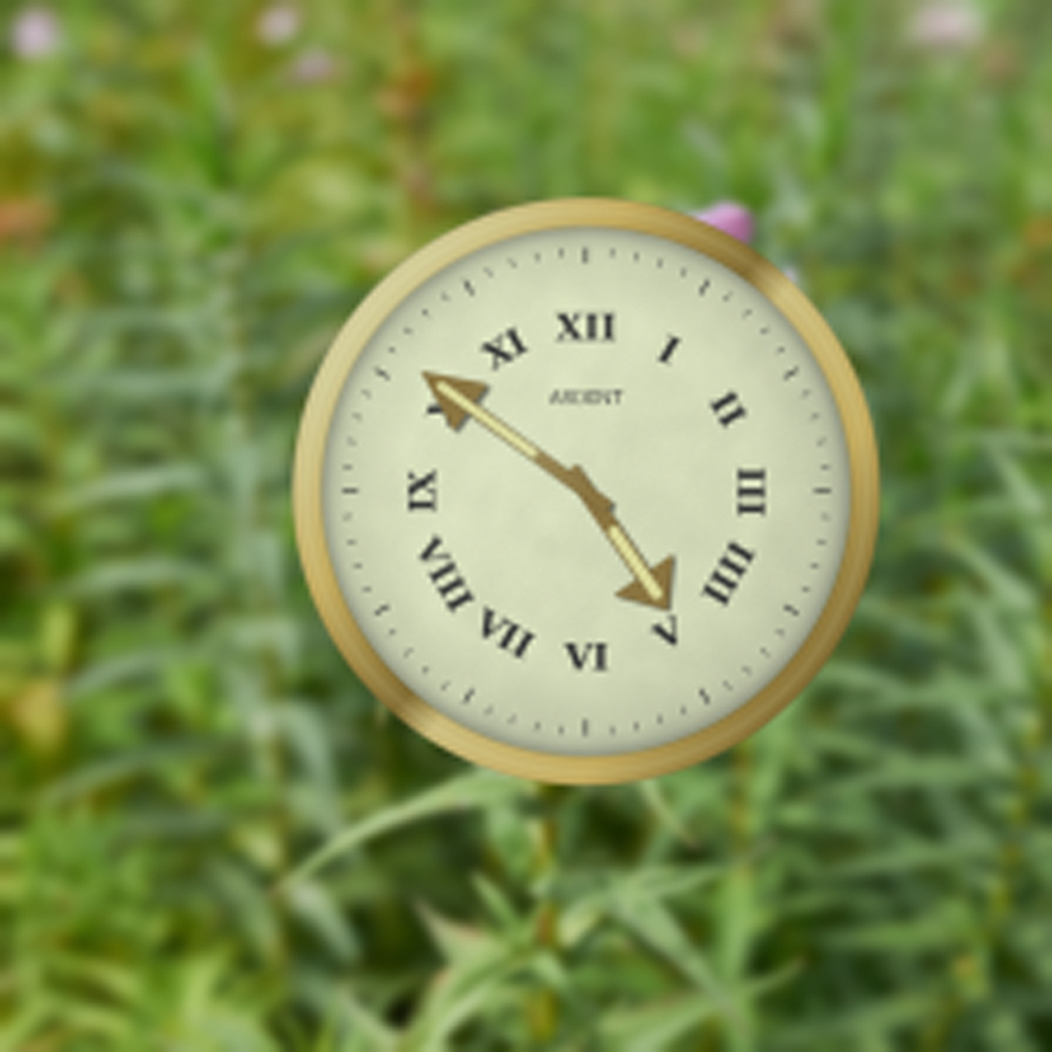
4:51
